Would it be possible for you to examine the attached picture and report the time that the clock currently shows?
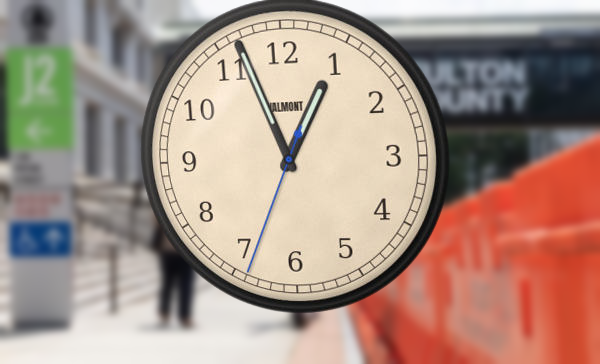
12:56:34
